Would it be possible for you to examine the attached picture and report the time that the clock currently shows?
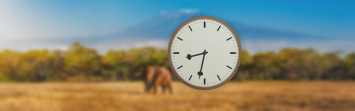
8:32
